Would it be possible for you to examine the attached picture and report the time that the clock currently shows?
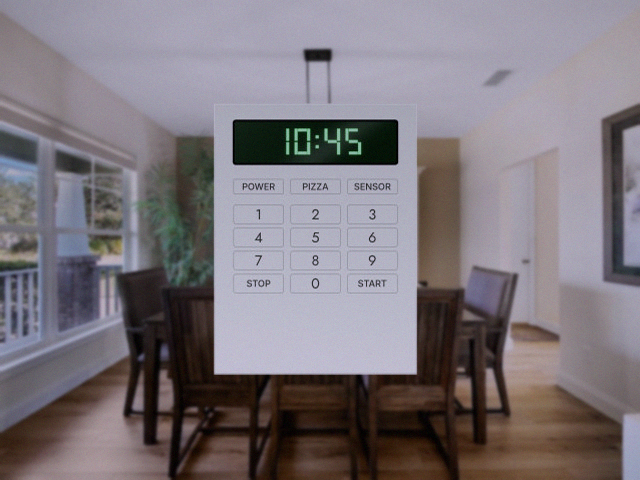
10:45
